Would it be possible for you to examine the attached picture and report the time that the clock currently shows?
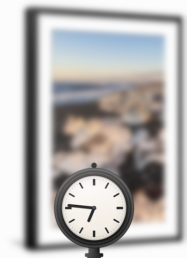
6:46
